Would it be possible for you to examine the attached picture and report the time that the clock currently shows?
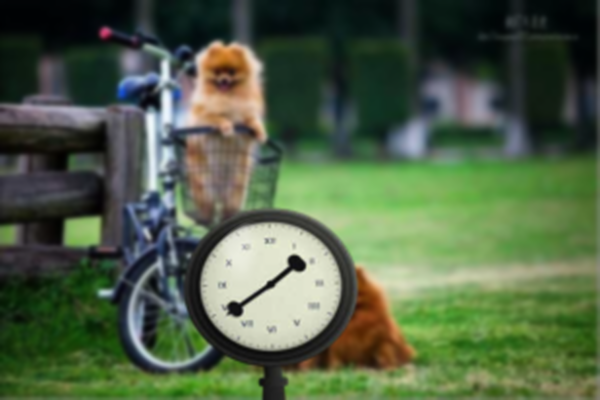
1:39
